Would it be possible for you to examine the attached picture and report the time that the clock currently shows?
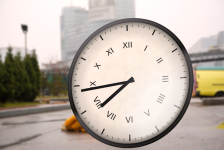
7:44
